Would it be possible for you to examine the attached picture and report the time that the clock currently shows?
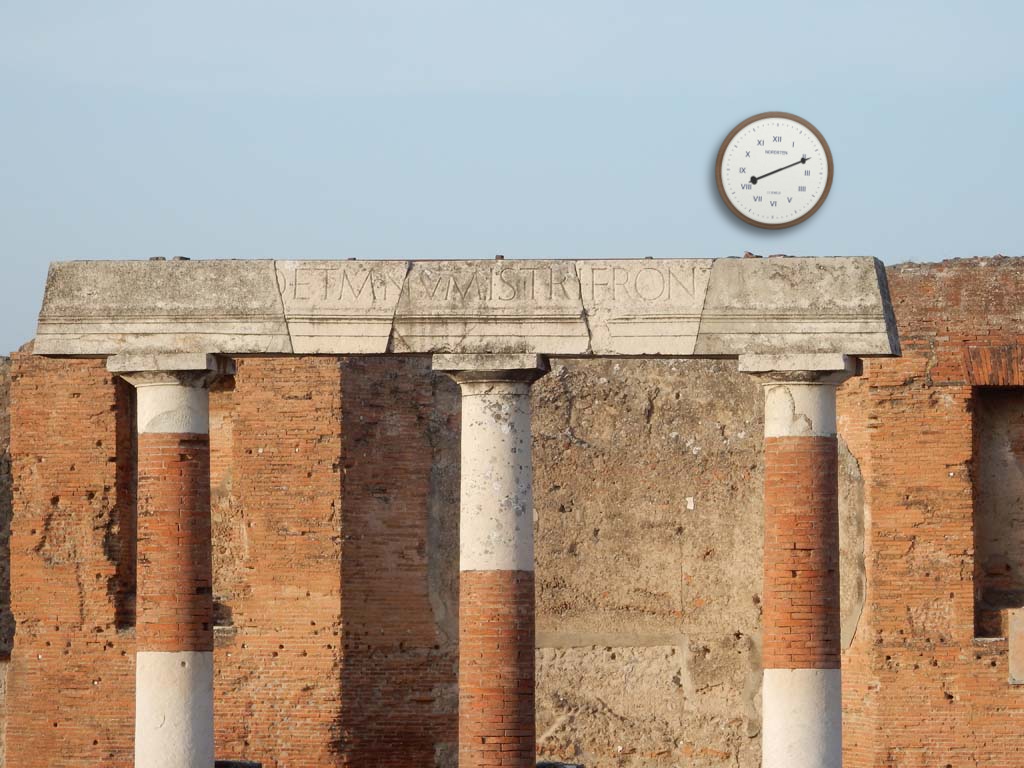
8:11
